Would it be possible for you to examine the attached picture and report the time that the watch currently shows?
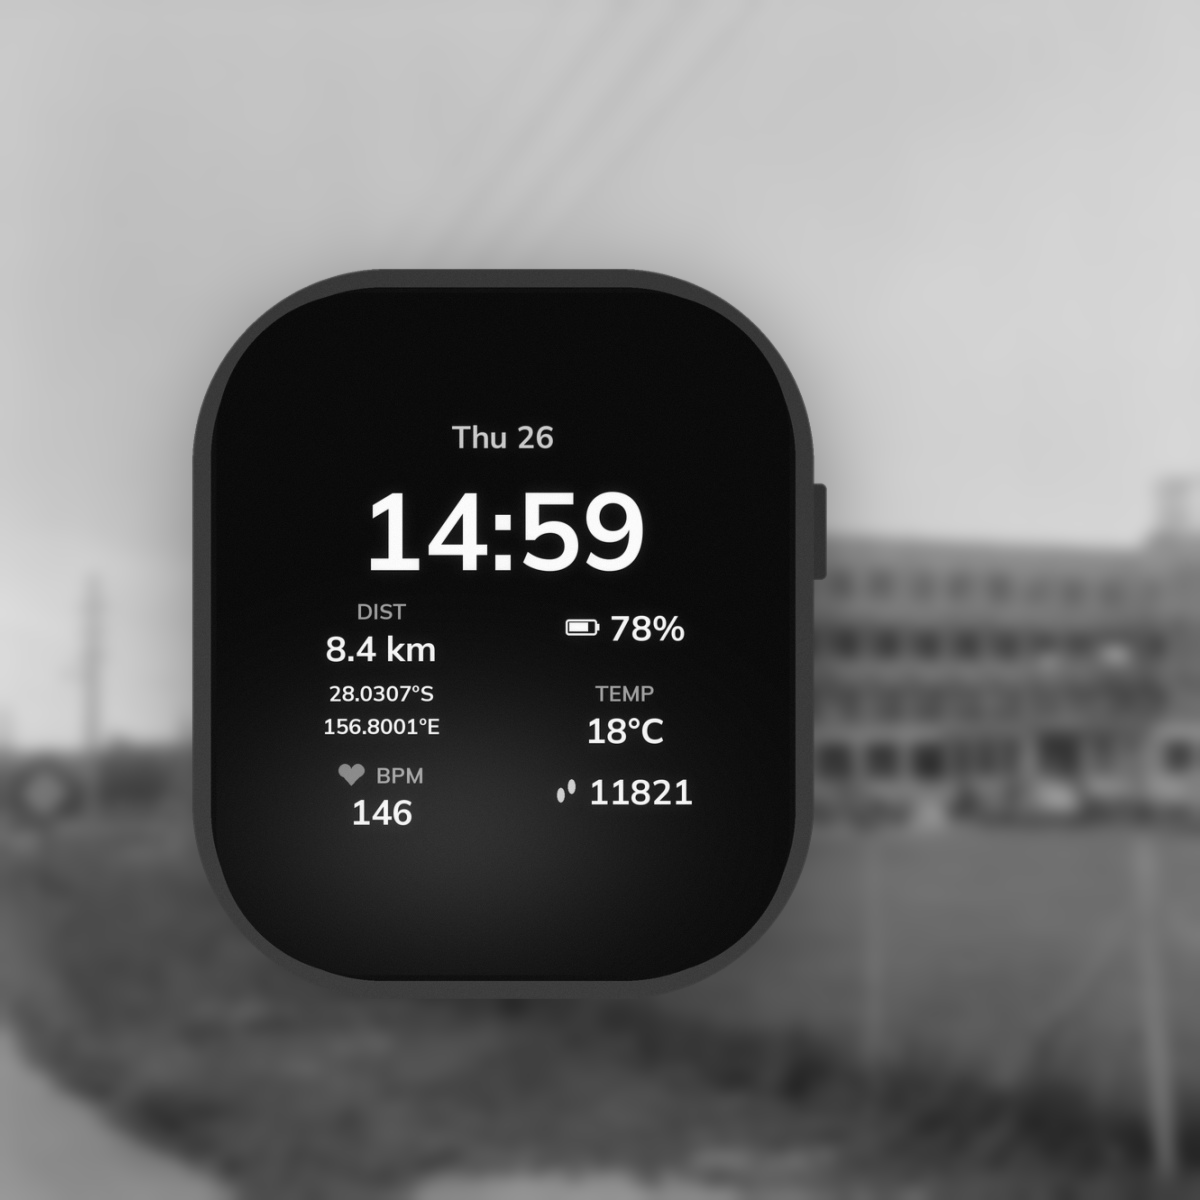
14:59
